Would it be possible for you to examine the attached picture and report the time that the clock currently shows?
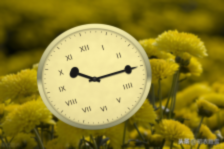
10:15
